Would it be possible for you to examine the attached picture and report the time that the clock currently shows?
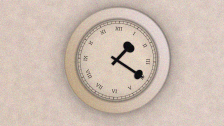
1:20
